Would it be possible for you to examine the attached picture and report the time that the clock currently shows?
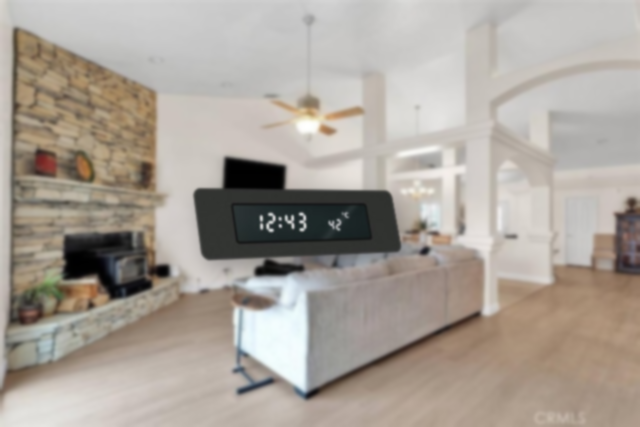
12:43
